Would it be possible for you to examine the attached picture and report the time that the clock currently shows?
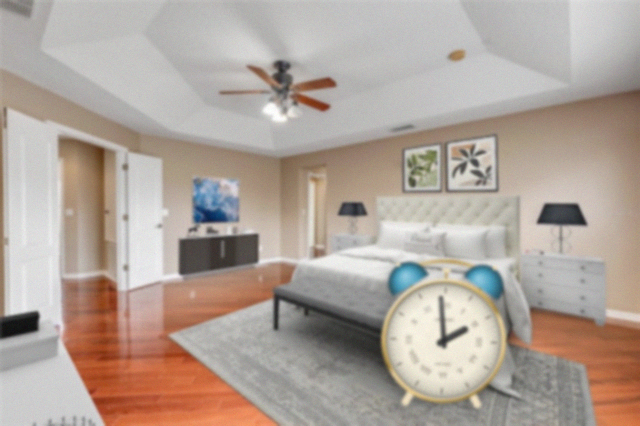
1:59
